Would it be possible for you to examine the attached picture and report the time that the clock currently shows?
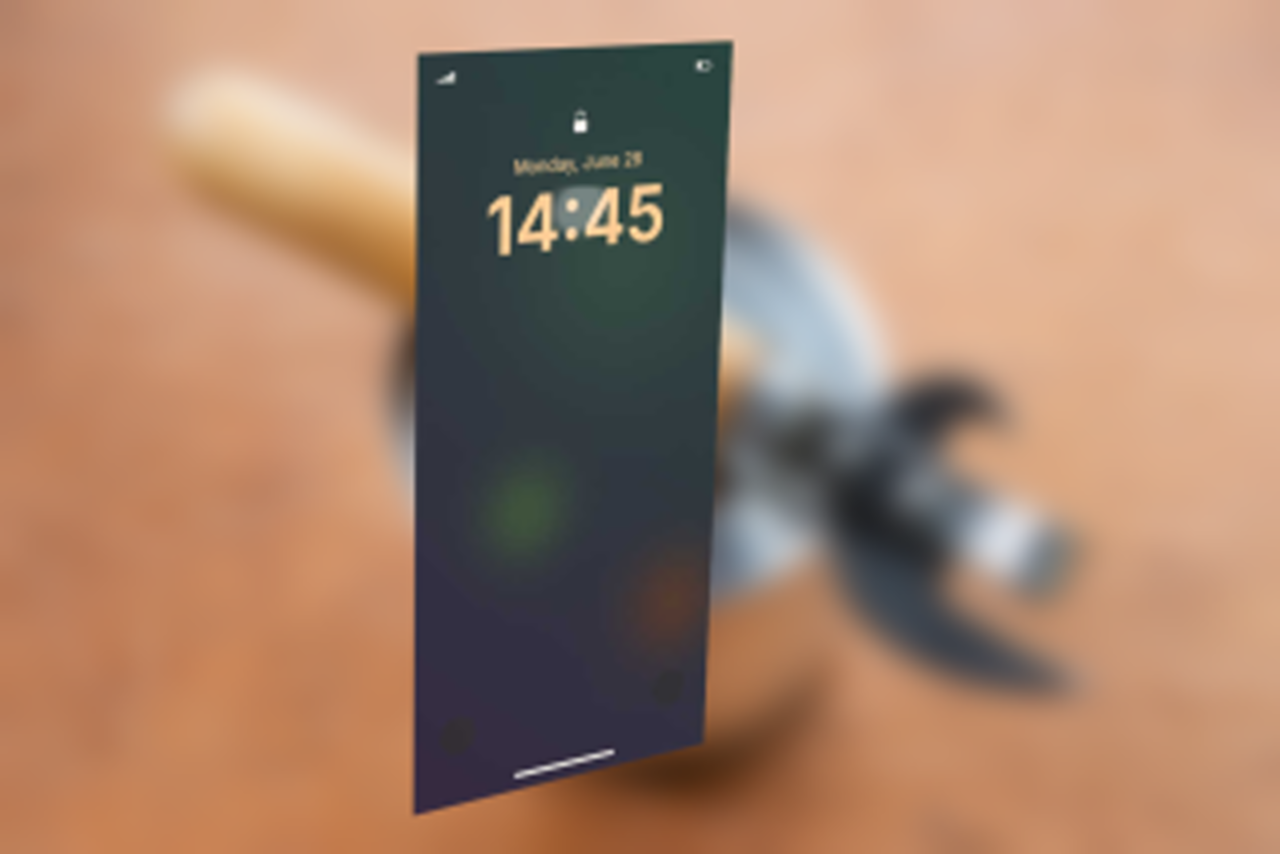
14:45
